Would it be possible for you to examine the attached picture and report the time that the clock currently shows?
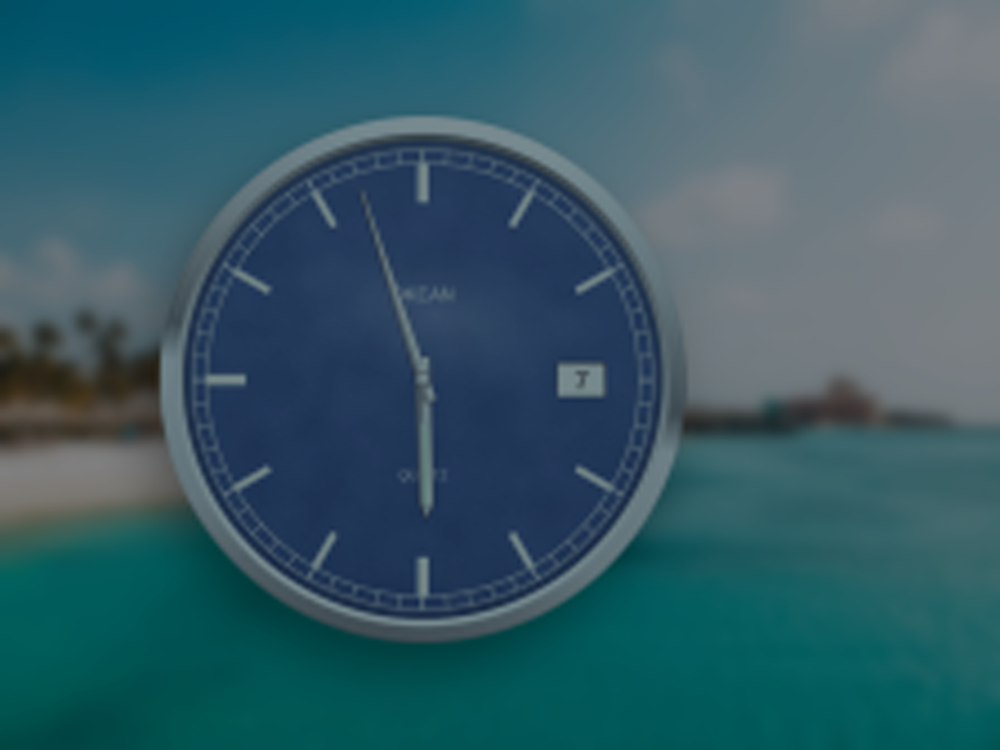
5:57
